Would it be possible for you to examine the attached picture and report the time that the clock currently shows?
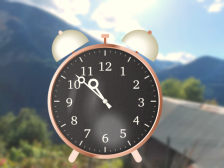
10:52
